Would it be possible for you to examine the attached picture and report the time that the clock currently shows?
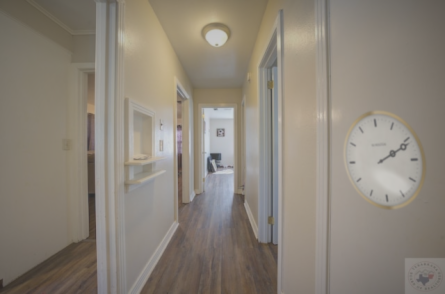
2:11
